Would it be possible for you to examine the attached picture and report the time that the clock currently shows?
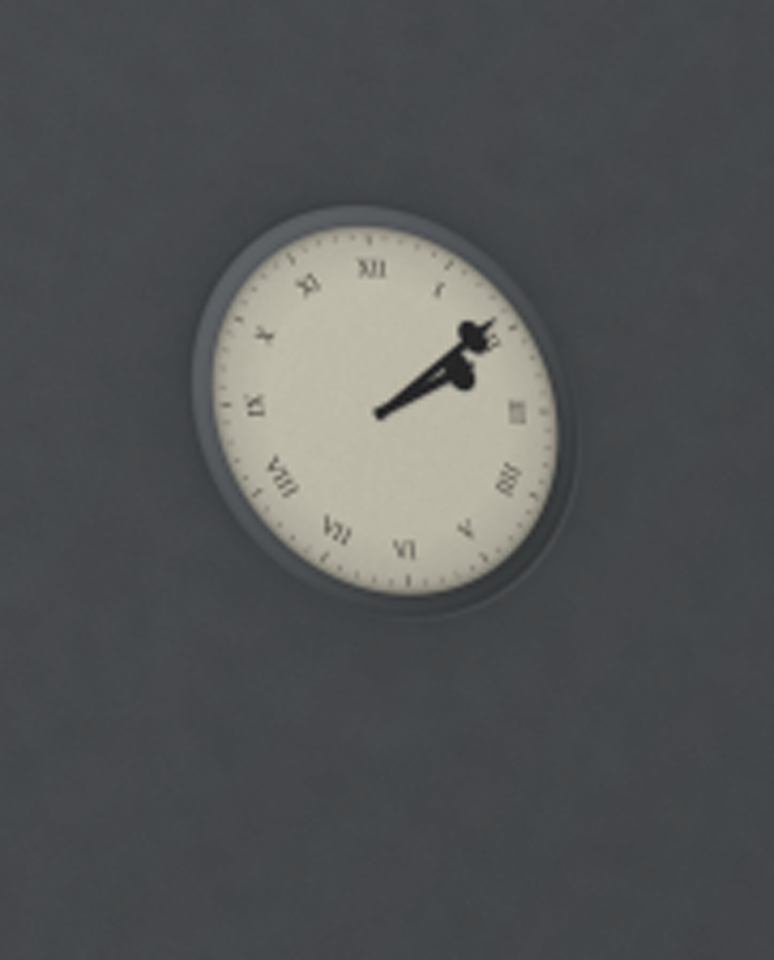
2:09
